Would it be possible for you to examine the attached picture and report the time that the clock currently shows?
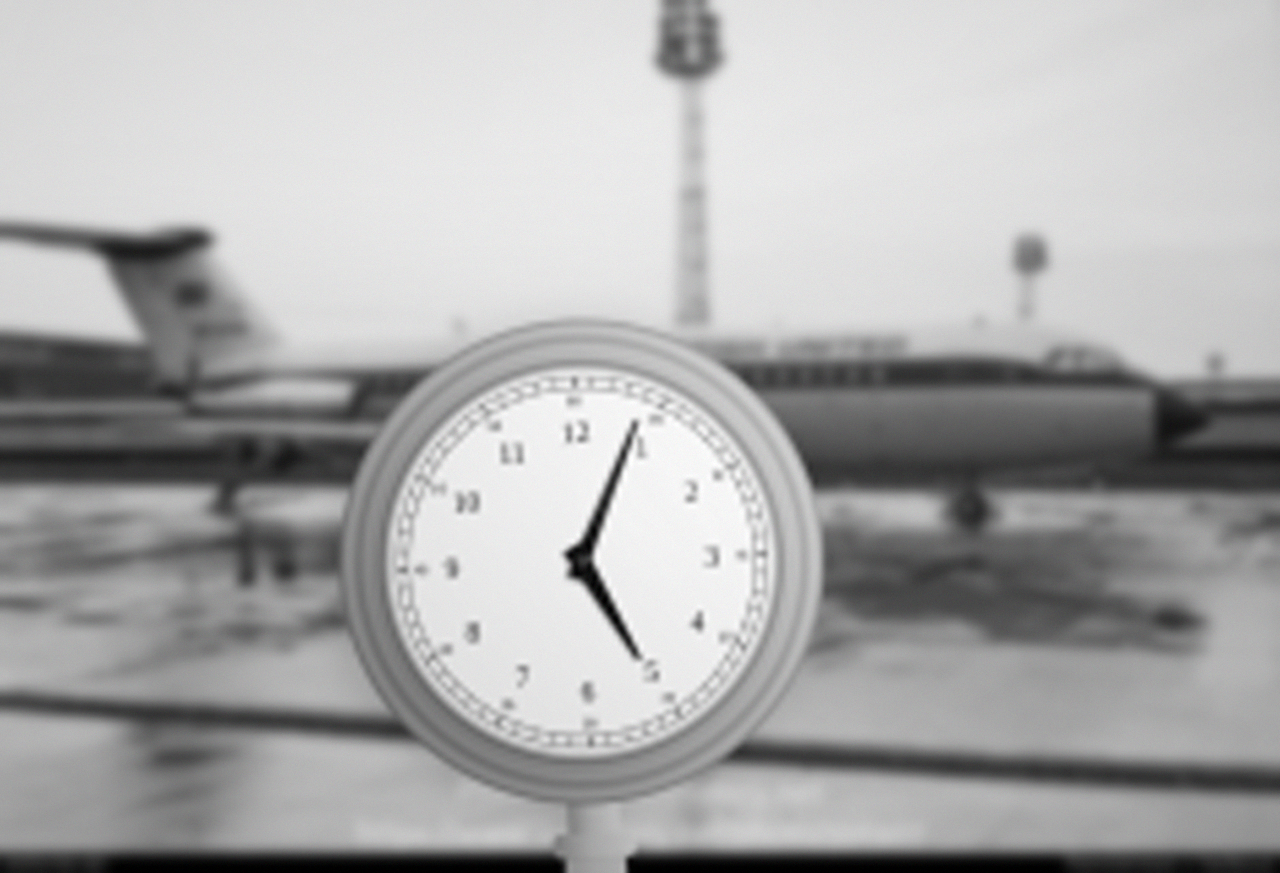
5:04
